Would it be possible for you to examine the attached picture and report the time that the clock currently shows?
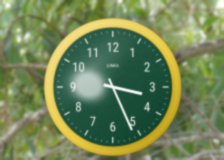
3:26
